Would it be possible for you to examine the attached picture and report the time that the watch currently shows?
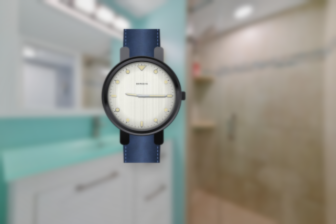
9:15
